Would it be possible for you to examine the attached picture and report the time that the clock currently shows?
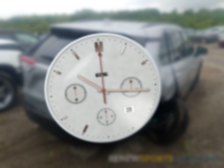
10:16
